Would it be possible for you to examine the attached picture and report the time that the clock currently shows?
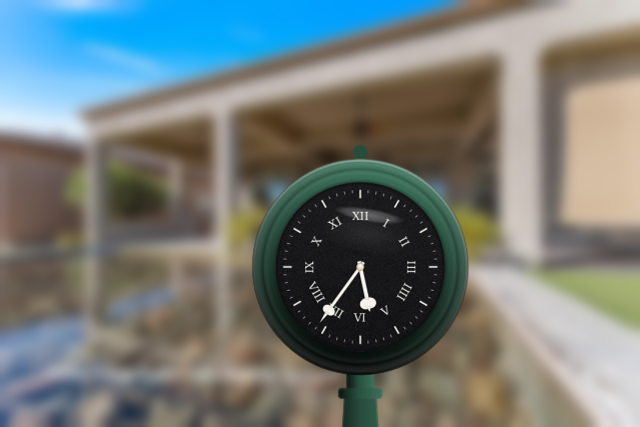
5:36
